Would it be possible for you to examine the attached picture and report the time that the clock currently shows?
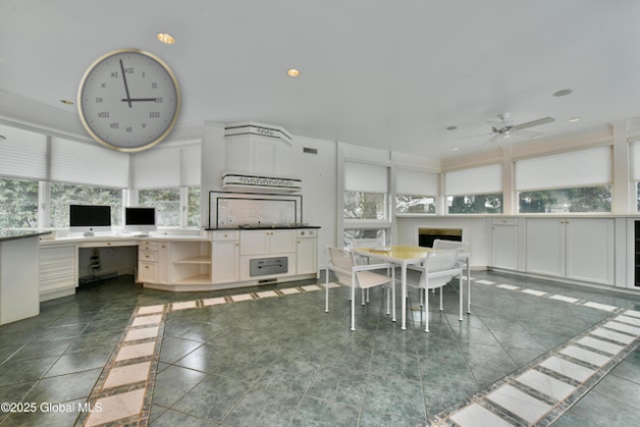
2:58
